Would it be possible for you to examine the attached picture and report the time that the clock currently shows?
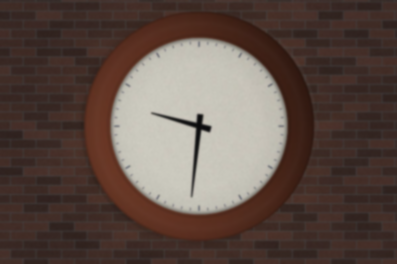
9:31
